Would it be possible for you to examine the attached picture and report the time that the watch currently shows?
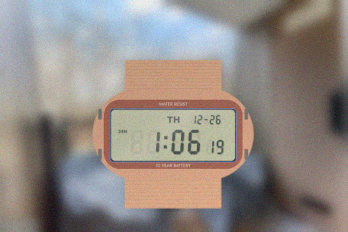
1:06:19
